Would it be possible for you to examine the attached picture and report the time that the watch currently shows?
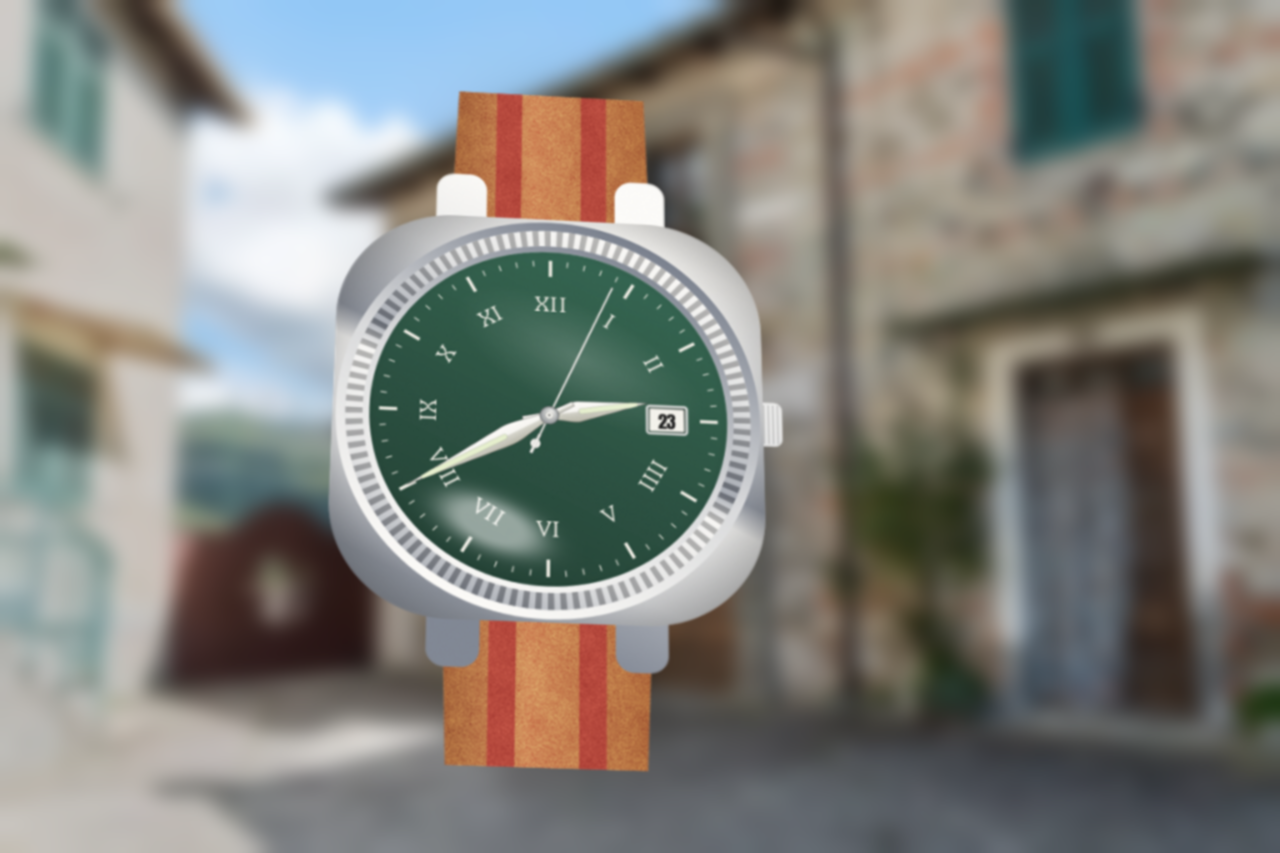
2:40:04
